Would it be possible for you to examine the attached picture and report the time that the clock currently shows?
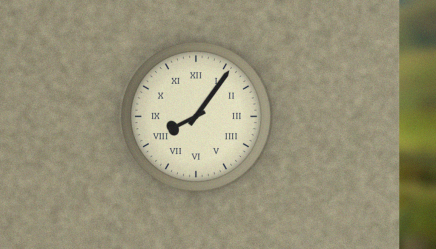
8:06
